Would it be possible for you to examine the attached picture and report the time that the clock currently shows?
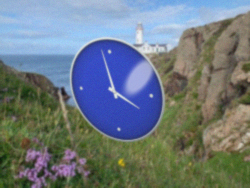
3:58
